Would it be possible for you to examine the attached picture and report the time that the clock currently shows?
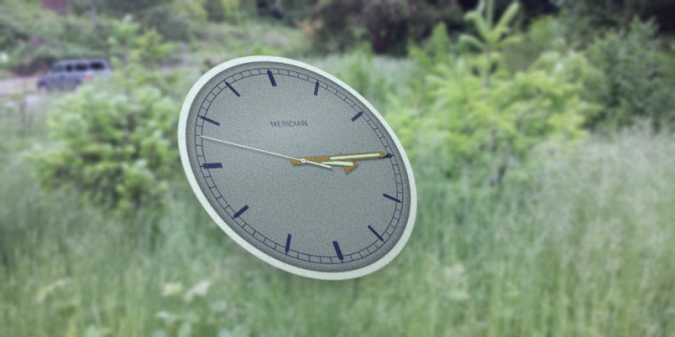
3:14:48
